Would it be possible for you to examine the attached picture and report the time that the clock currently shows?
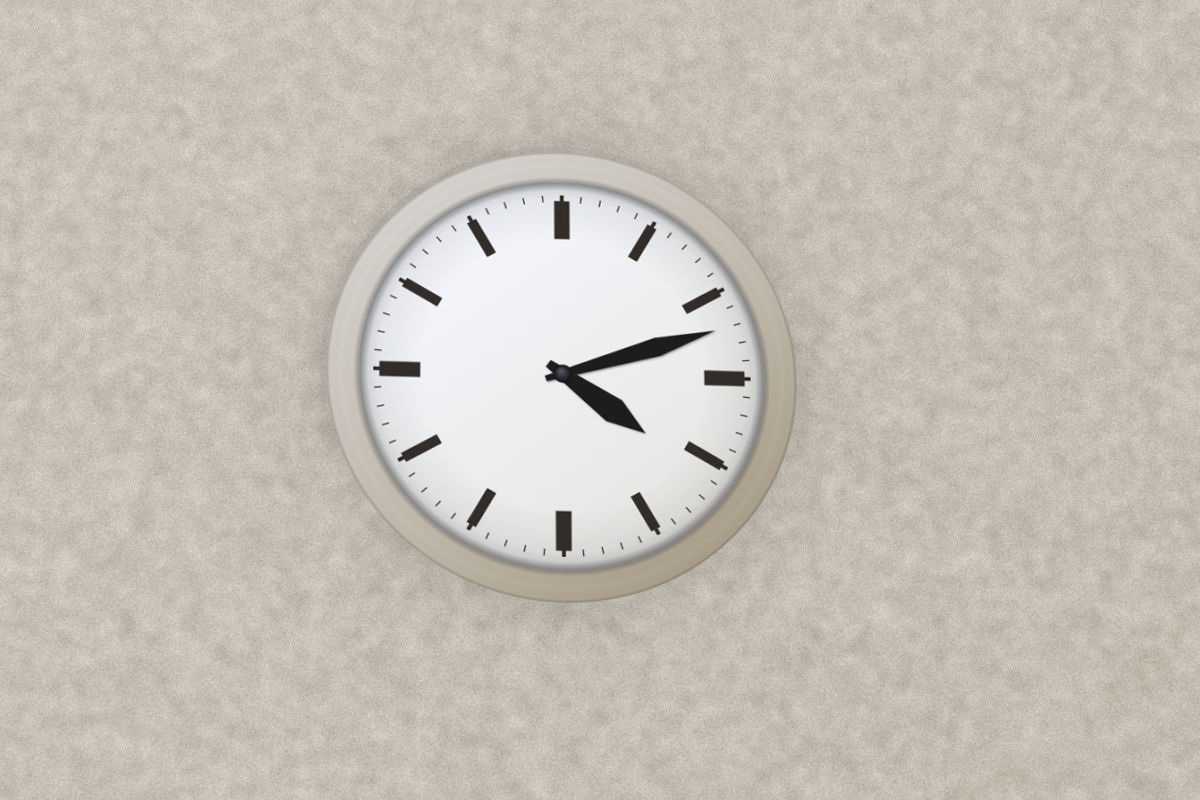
4:12
